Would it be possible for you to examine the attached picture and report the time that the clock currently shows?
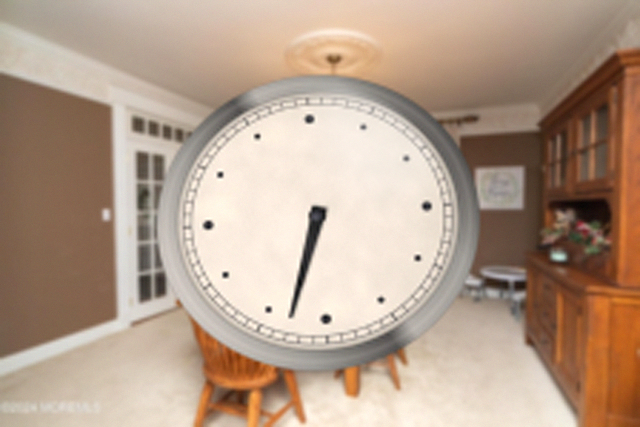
6:33
